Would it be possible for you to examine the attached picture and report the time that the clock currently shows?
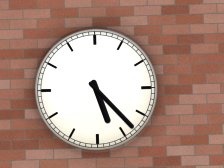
5:23
